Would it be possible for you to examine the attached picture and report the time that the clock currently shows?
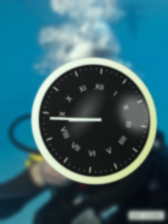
8:44
